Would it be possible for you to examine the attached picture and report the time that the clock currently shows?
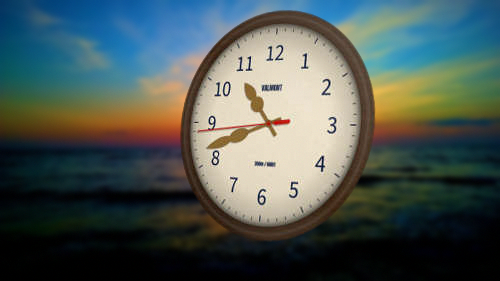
10:41:44
